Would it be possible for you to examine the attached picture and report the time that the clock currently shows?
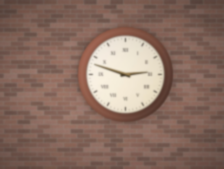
2:48
